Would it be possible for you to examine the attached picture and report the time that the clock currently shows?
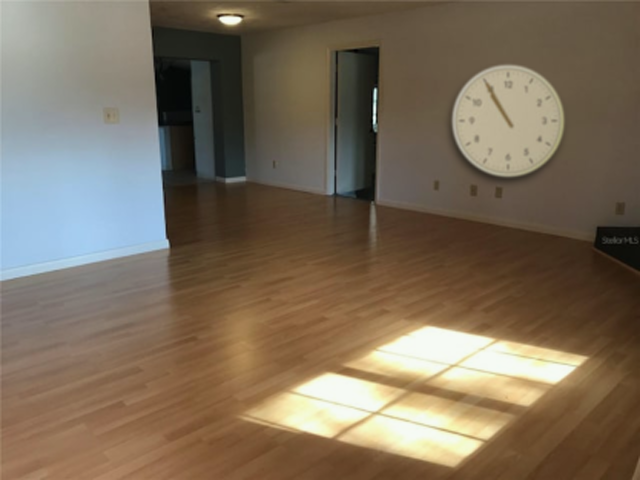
10:55
